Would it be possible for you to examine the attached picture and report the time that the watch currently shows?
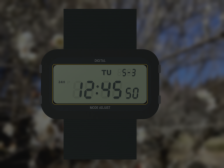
12:45:50
